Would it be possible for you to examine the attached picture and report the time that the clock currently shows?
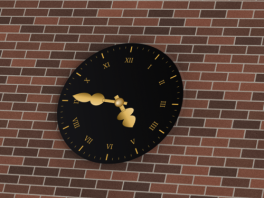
4:46
